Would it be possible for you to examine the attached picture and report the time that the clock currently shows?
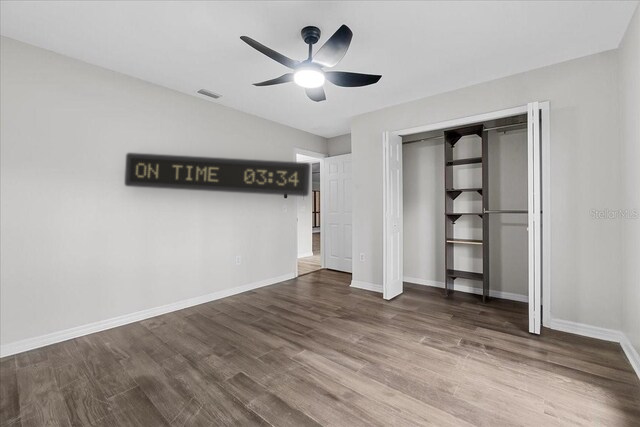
3:34
